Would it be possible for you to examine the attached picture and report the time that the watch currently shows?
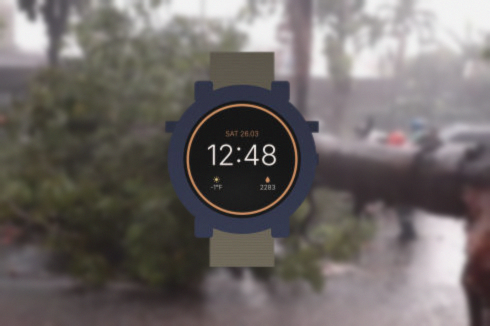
12:48
